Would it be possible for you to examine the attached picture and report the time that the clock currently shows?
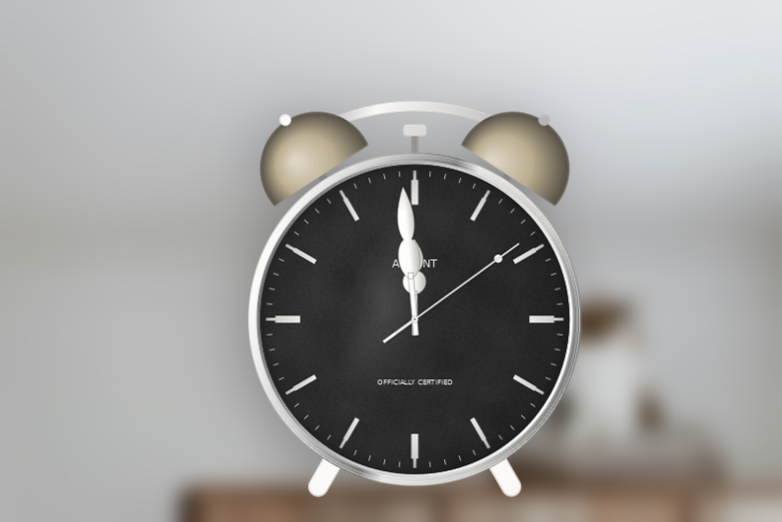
11:59:09
